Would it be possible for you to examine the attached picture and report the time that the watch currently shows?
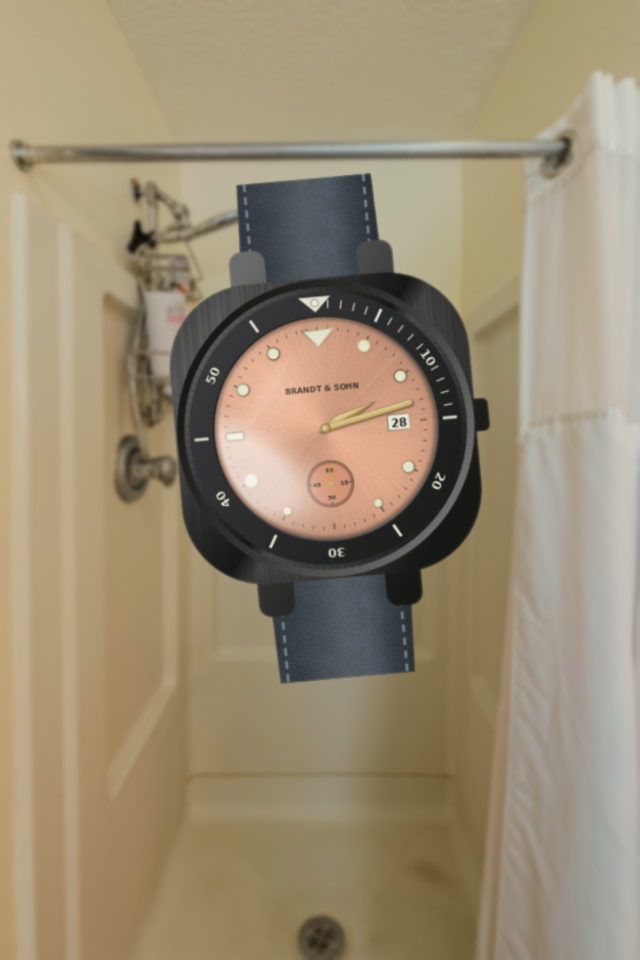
2:13
